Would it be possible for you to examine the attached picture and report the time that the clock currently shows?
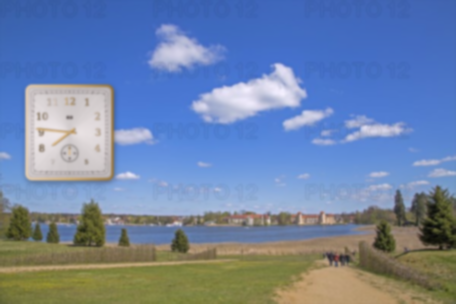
7:46
